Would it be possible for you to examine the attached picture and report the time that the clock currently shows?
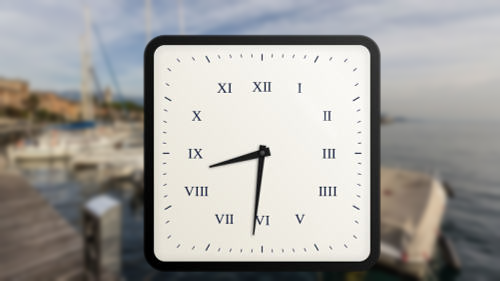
8:31
